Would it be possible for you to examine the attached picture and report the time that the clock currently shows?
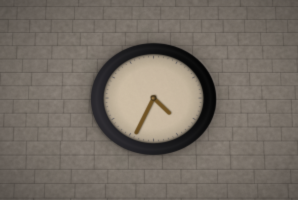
4:34
